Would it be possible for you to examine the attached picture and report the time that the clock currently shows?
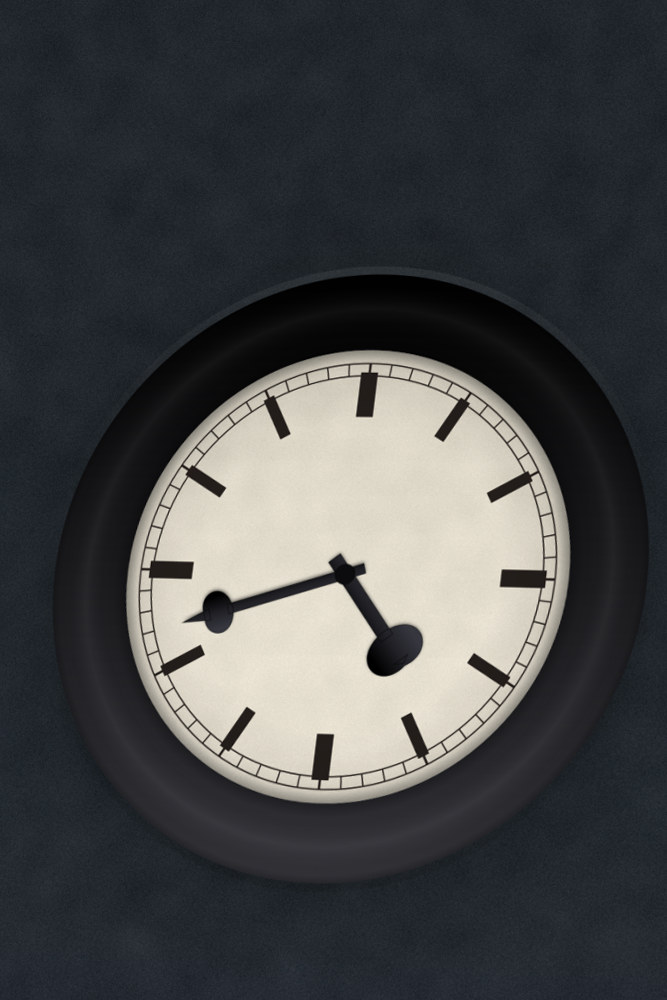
4:42
